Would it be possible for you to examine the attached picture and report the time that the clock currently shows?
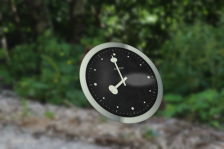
7:59
